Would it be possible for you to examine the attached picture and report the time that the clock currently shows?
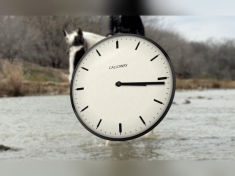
3:16
